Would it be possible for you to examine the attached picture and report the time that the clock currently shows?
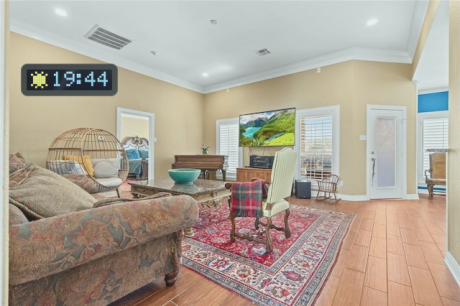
19:44
